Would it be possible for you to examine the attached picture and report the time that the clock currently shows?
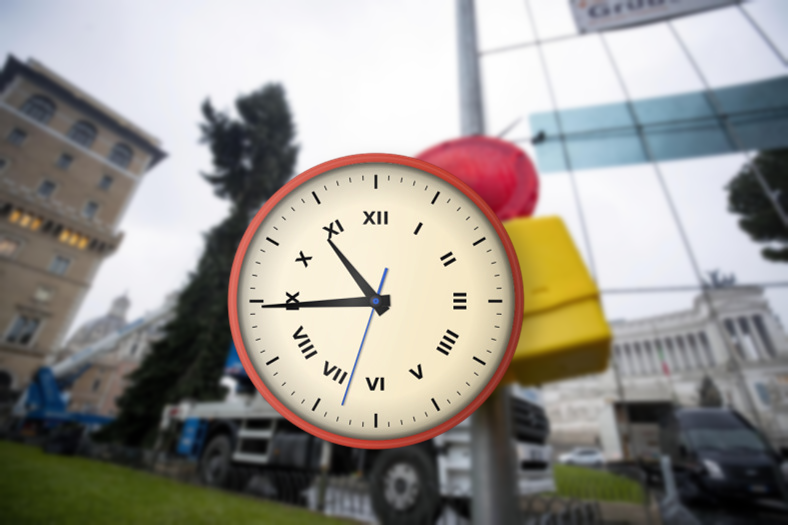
10:44:33
